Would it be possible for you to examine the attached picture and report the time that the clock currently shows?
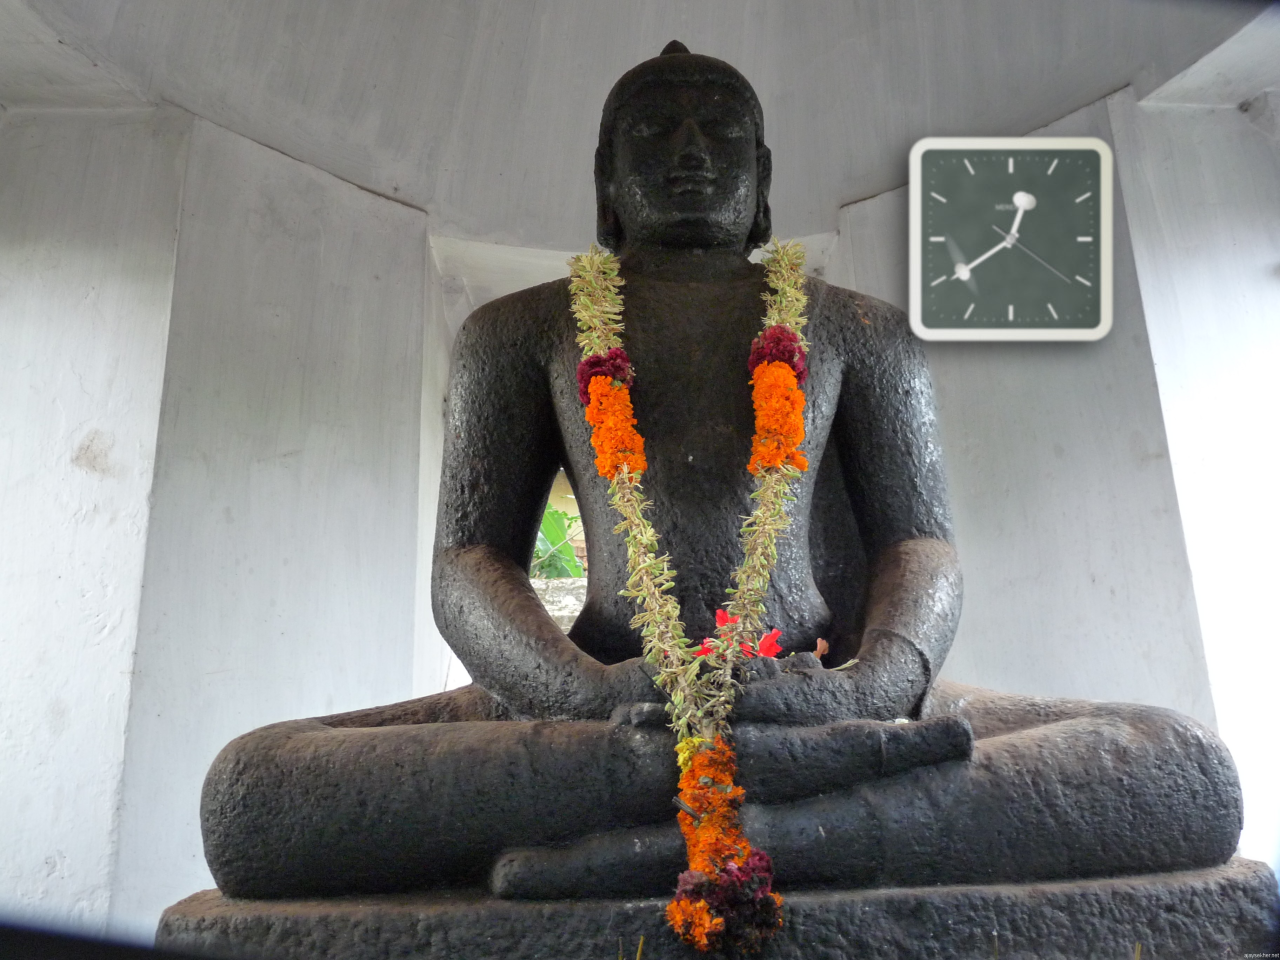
12:39:21
